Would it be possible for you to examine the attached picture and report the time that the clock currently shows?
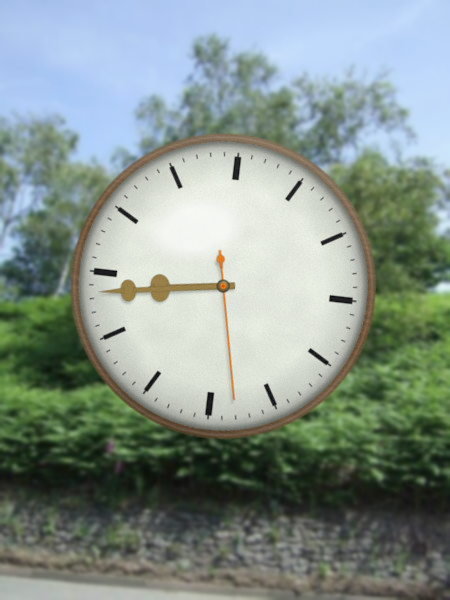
8:43:28
